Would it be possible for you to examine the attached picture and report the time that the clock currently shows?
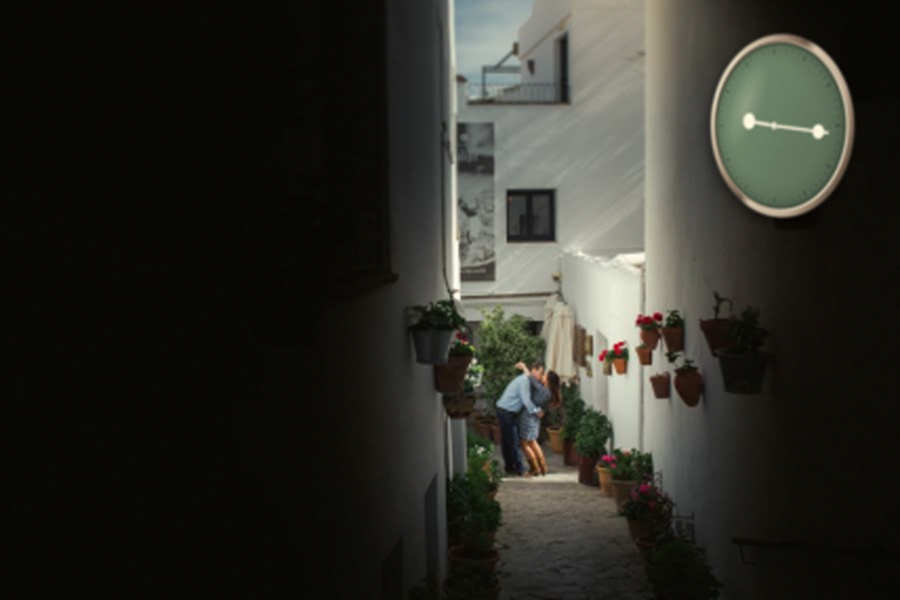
9:16
